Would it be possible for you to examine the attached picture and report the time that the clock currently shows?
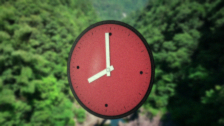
7:59
